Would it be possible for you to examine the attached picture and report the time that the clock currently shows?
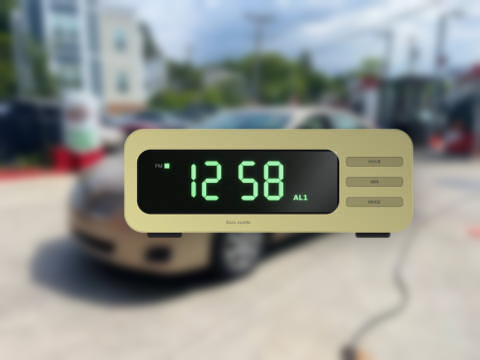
12:58
